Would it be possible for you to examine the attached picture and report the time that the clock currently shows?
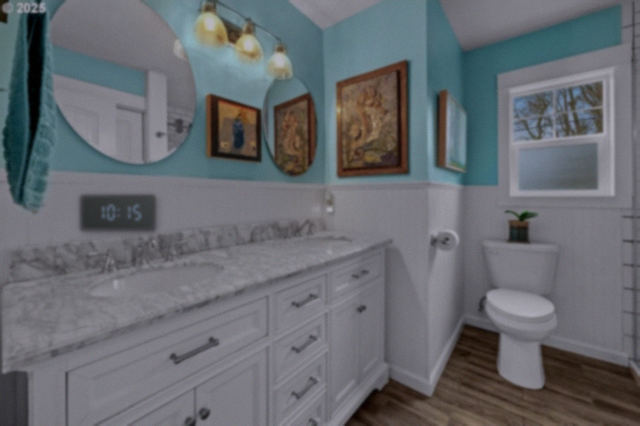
10:15
